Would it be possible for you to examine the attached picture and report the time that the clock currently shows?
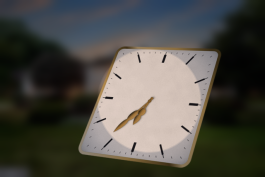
6:36
